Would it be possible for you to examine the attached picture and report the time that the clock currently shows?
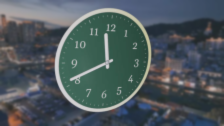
11:41
